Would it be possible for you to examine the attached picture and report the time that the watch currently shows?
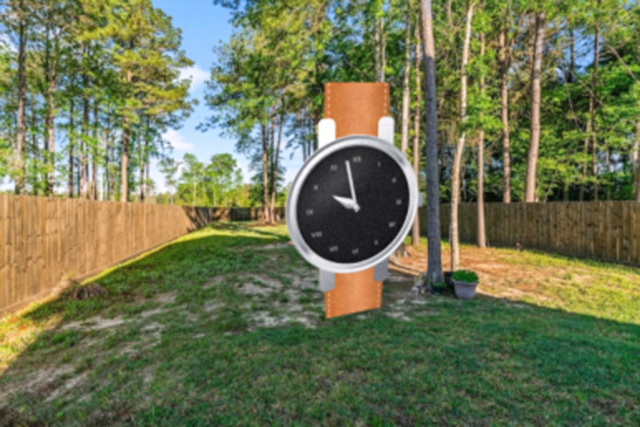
9:58
